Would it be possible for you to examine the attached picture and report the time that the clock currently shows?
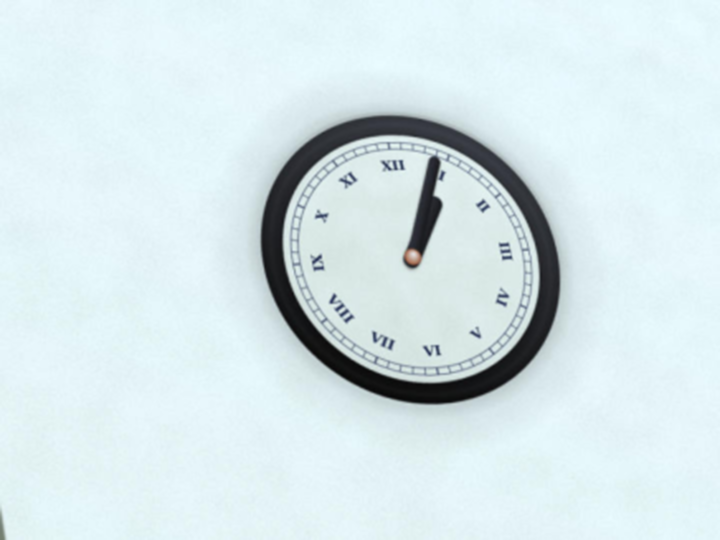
1:04
